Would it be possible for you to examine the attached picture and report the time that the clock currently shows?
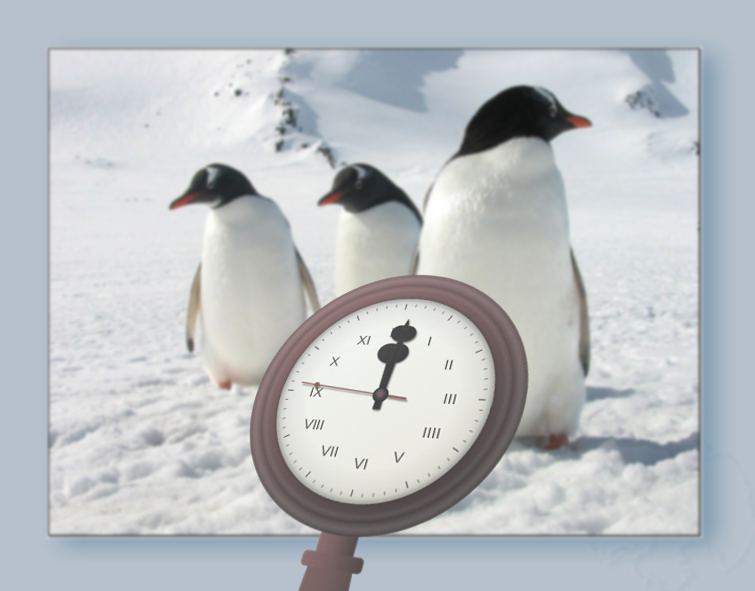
12:00:46
